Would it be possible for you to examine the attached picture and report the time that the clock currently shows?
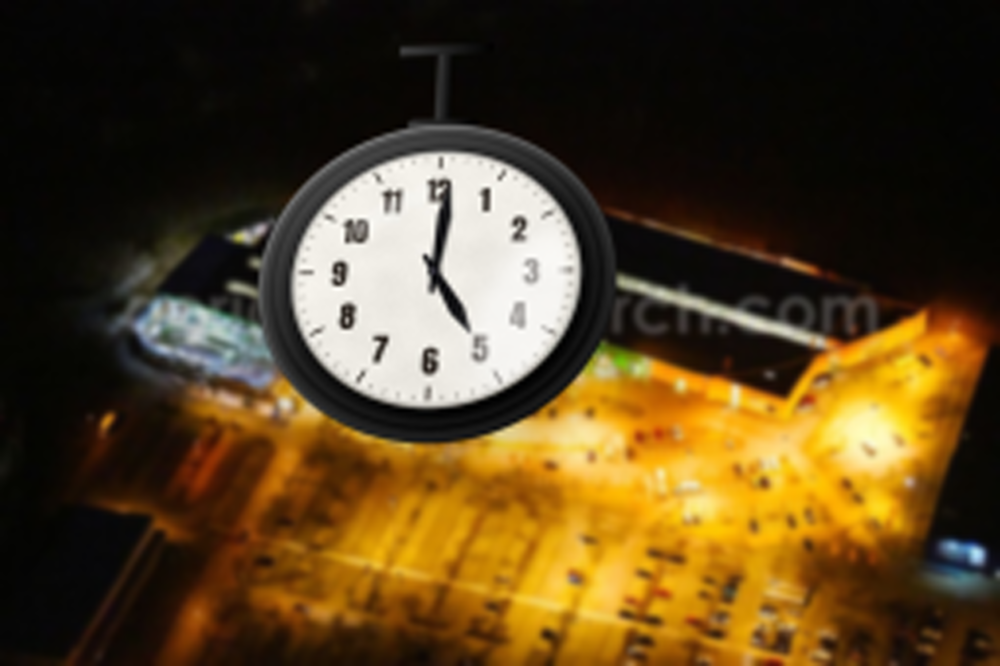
5:01
